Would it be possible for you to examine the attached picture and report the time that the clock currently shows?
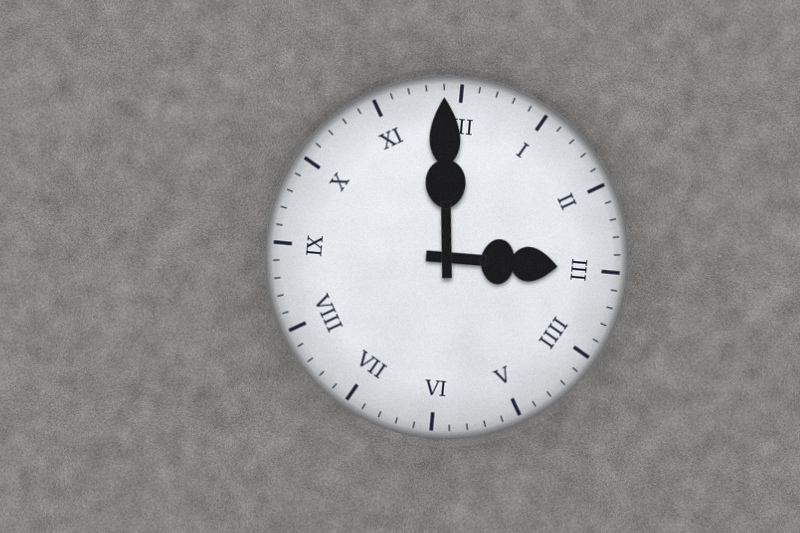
2:59
